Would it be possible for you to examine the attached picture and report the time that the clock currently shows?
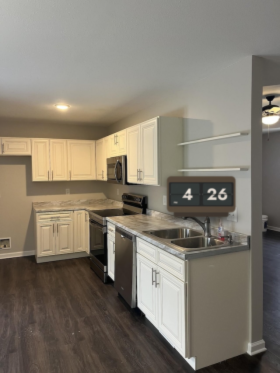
4:26
